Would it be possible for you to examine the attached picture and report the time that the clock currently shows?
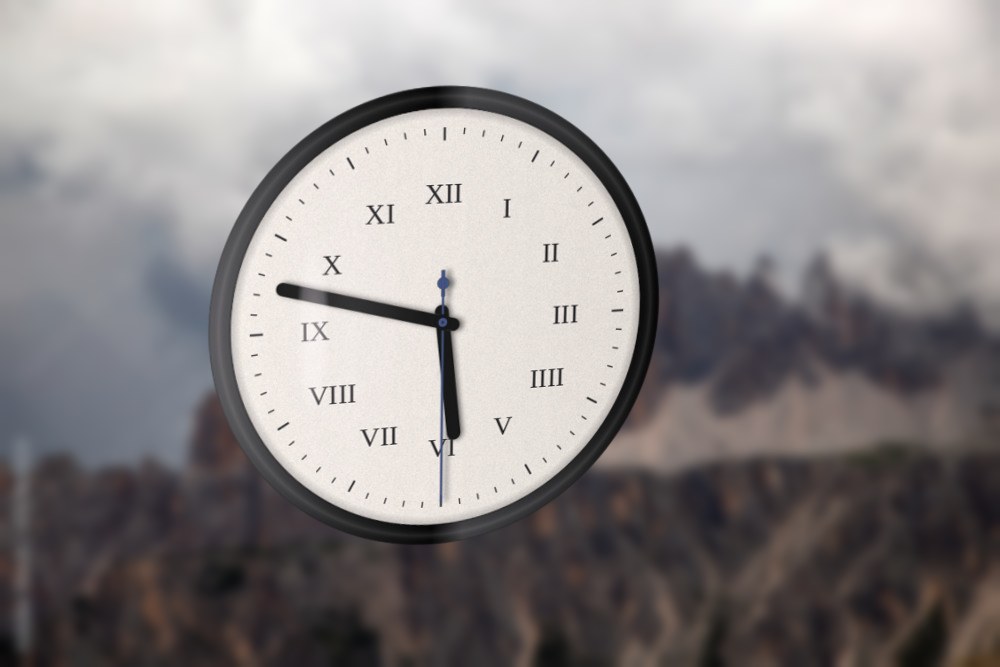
5:47:30
